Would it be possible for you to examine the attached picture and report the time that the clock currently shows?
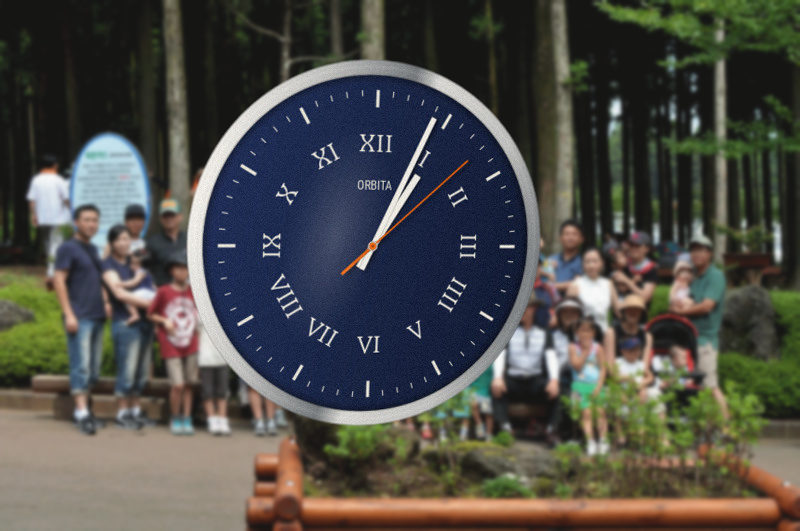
1:04:08
